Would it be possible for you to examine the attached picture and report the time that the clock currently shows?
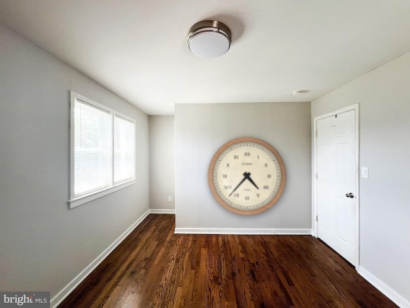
4:37
